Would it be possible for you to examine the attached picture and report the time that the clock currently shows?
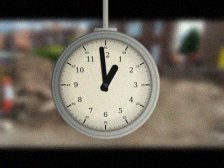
12:59
